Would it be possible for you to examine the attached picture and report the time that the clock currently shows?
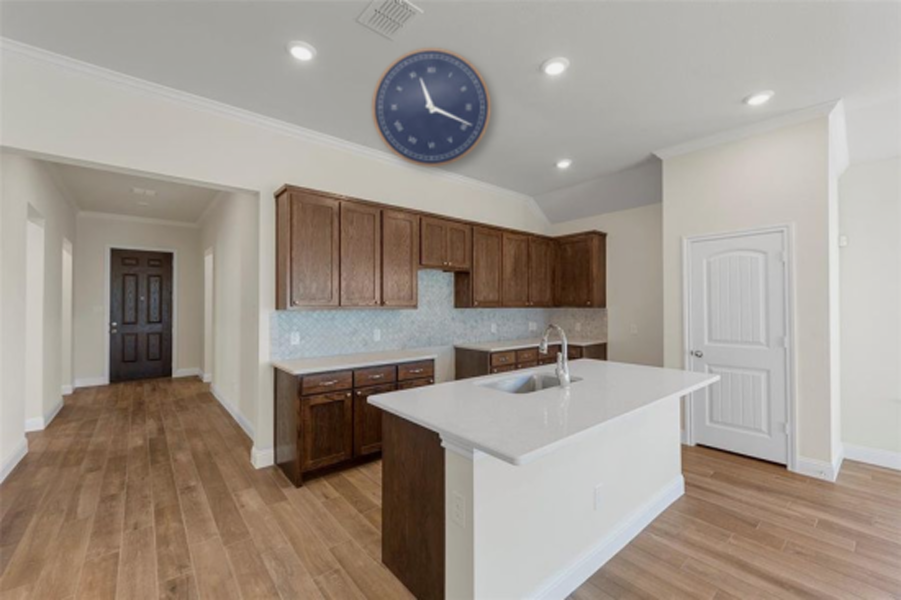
11:19
